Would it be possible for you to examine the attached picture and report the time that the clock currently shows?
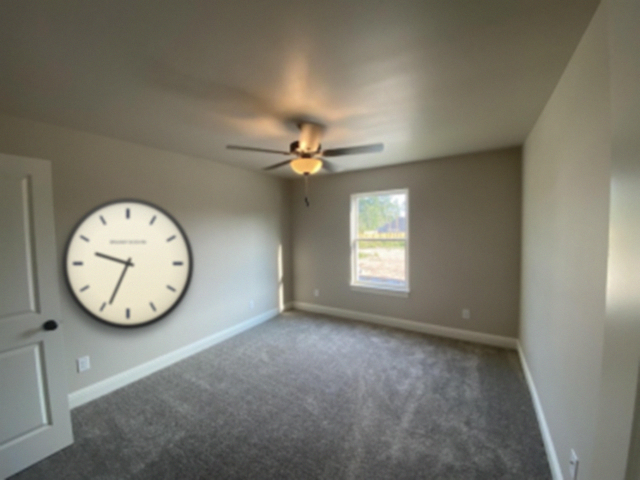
9:34
